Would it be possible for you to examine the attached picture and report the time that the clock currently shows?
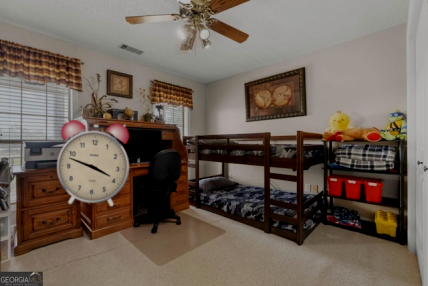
3:48
